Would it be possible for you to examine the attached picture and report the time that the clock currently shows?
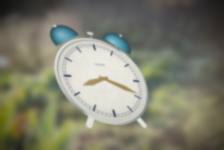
8:19
